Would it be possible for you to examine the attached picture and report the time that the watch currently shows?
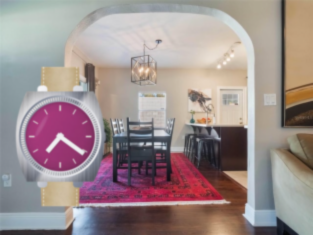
7:21
